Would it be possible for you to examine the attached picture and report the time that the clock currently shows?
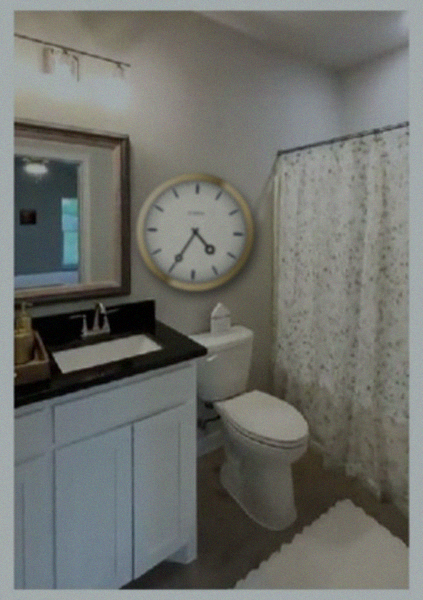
4:35
